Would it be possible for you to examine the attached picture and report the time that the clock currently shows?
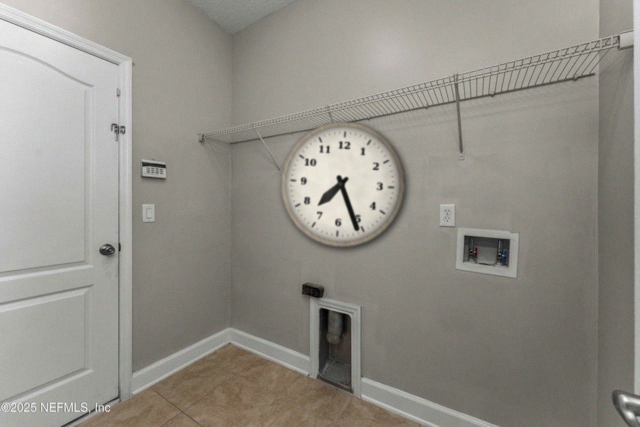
7:26
